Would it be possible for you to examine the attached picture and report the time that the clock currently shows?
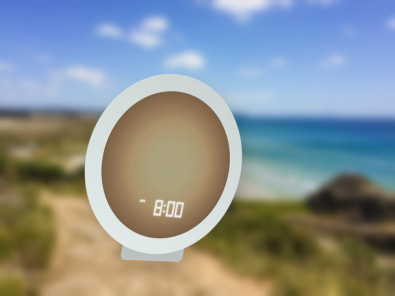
8:00
